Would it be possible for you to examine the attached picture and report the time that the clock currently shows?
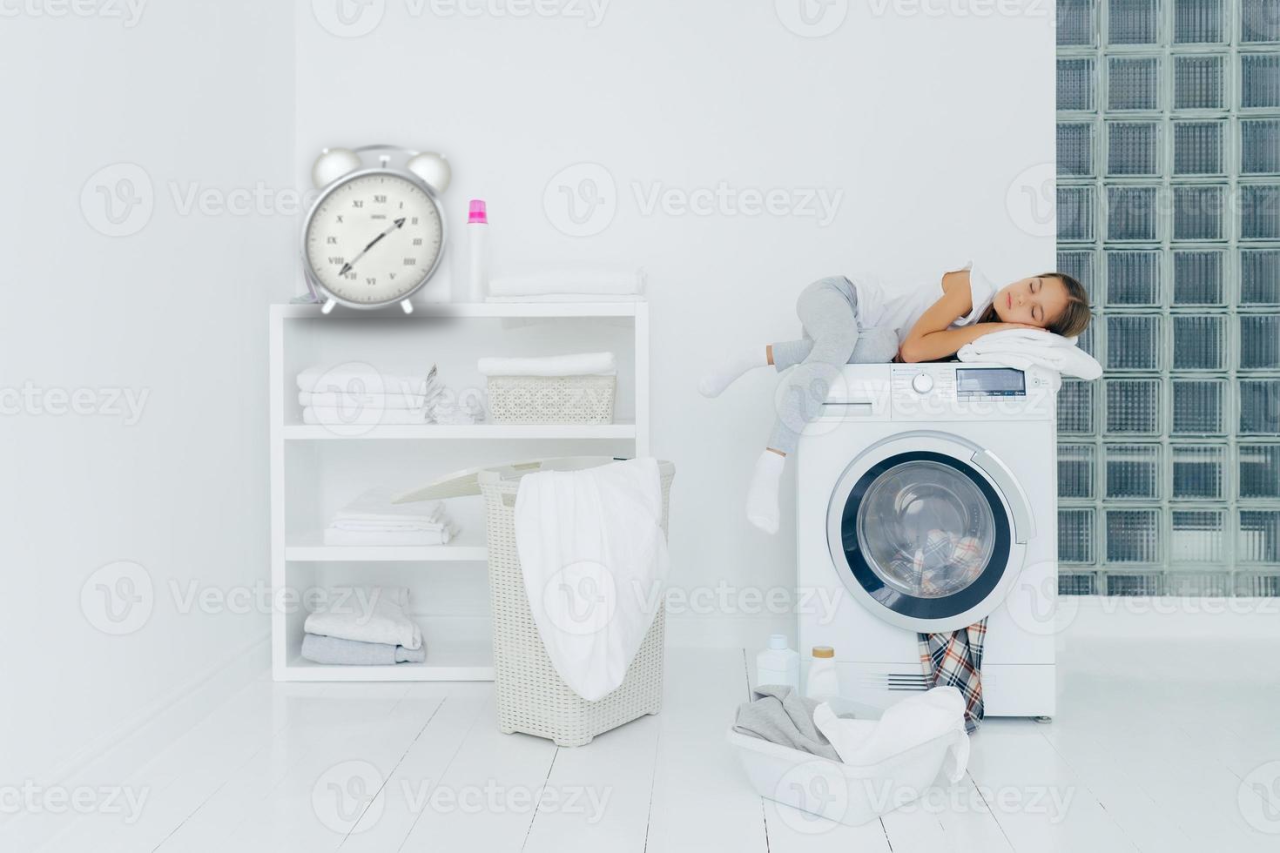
1:37
